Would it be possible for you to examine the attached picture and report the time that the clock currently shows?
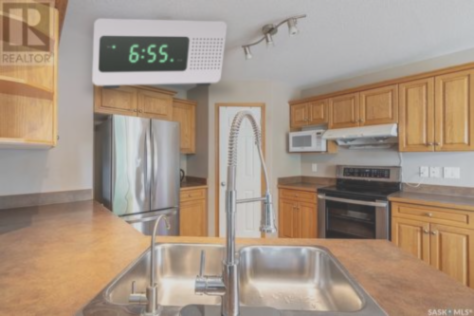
6:55
